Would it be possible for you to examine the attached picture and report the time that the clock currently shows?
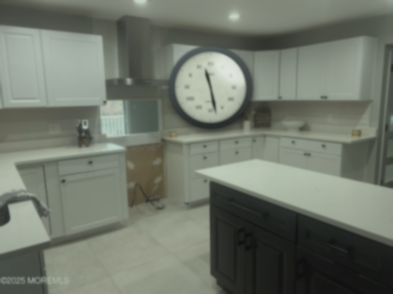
11:28
